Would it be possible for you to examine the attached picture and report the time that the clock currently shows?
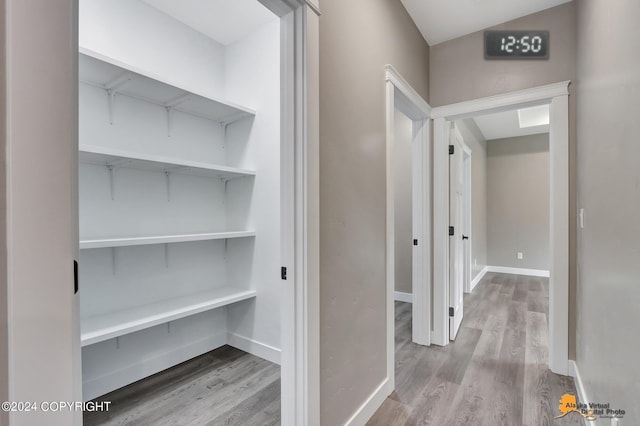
12:50
